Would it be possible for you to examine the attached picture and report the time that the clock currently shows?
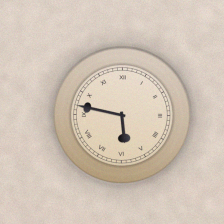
5:47
